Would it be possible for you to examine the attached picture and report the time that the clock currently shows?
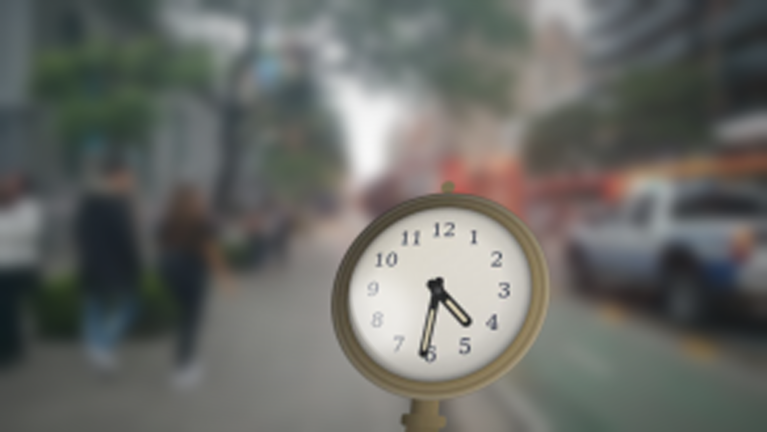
4:31
